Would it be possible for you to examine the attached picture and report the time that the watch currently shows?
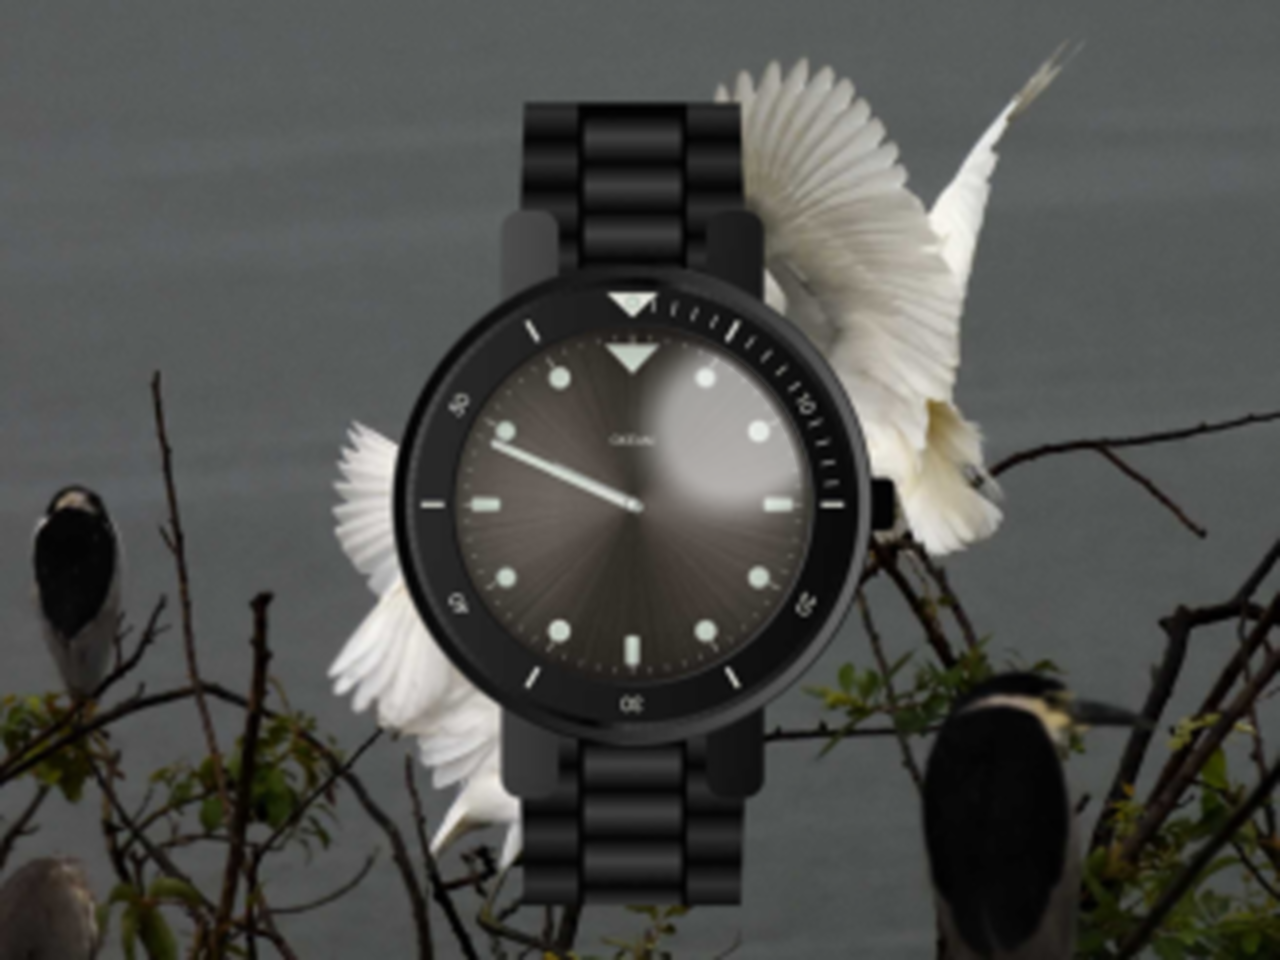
9:49
